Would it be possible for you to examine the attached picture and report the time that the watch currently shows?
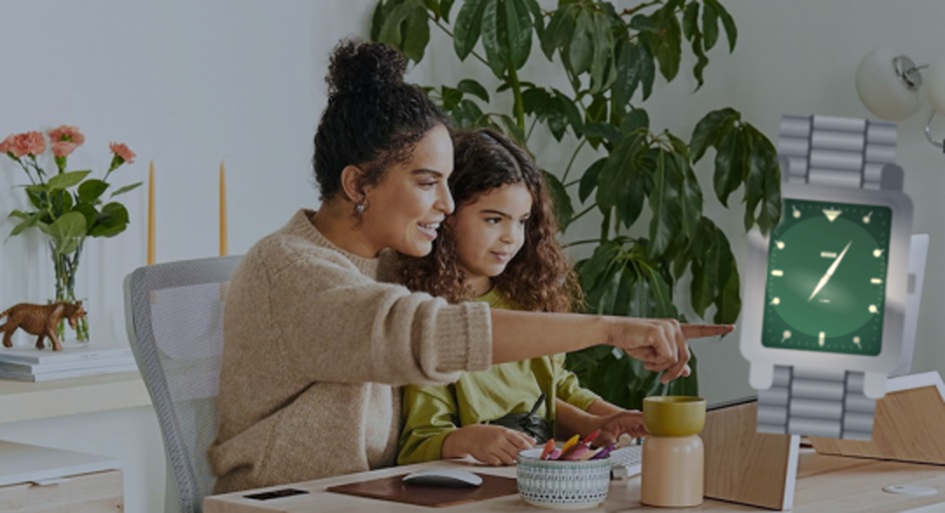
7:05
